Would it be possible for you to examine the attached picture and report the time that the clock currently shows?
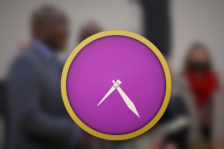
7:24
